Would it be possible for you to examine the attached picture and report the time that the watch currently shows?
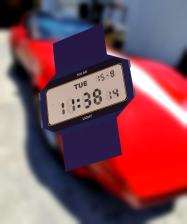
11:38:14
